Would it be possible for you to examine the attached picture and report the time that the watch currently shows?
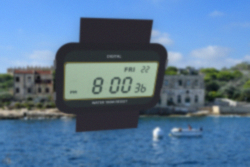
8:00:36
